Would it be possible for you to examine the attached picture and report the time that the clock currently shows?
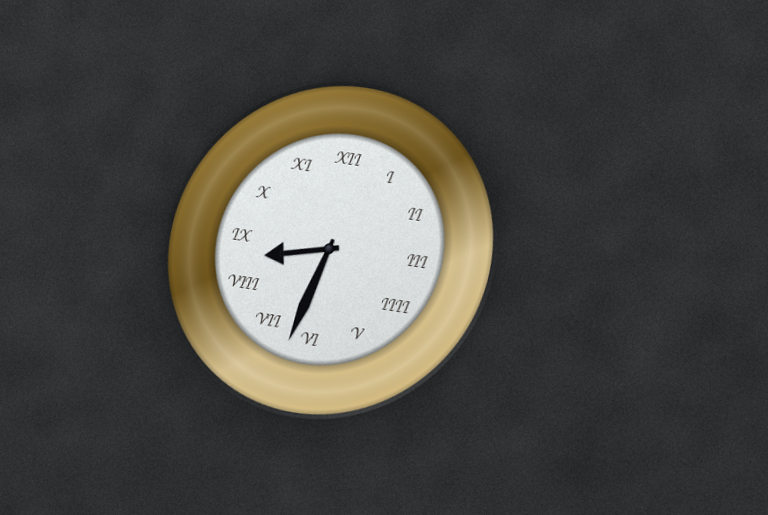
8:32
